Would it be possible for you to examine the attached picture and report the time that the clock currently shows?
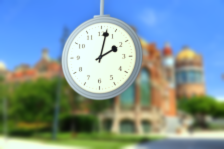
2:02
